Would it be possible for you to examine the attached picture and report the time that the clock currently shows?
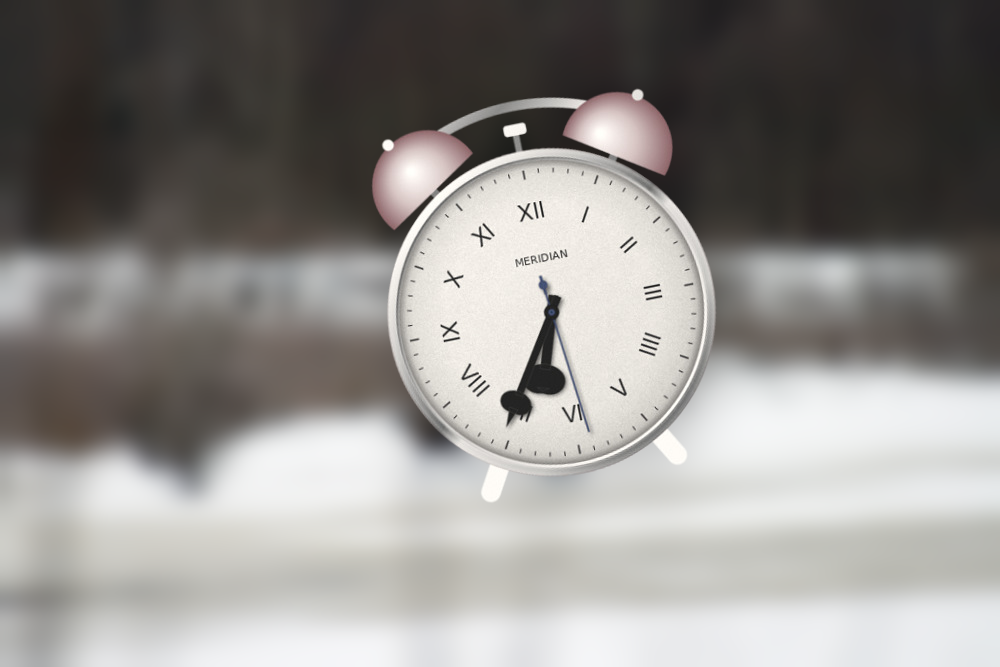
6:35:29
